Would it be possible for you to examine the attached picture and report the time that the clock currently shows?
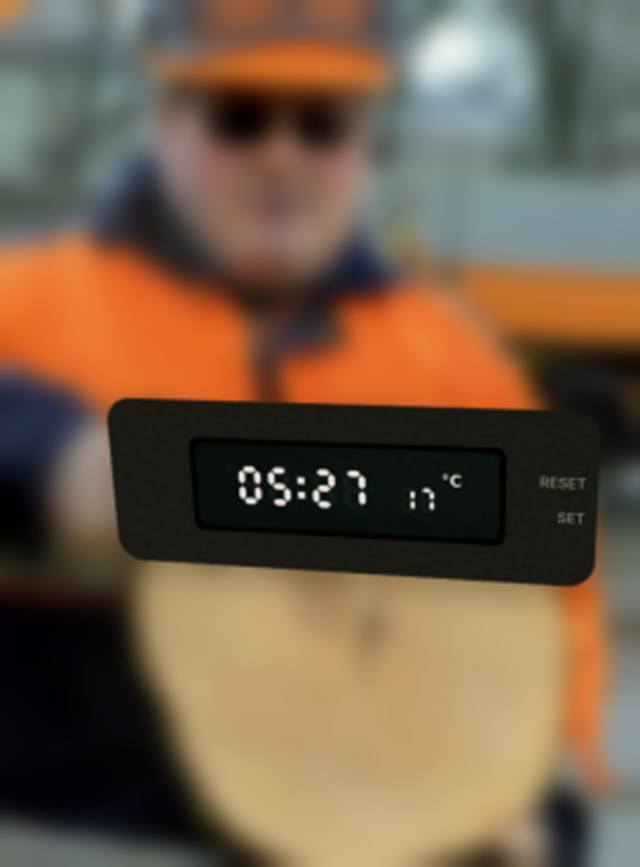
5:27
